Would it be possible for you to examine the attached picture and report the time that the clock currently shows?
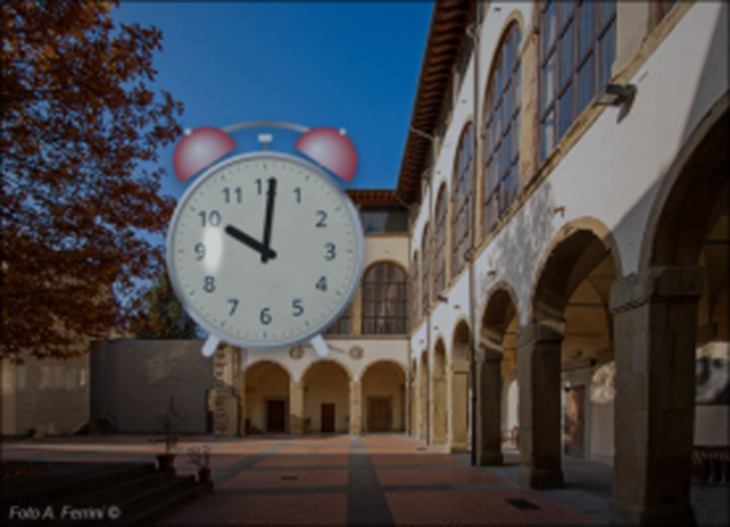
10:01
